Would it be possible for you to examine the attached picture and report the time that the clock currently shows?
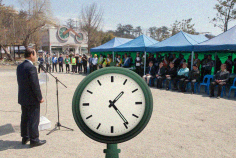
1:24
